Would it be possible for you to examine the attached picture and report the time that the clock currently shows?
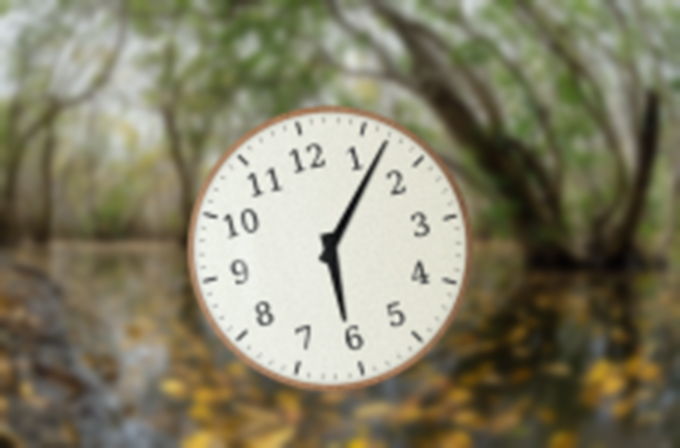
6:07
